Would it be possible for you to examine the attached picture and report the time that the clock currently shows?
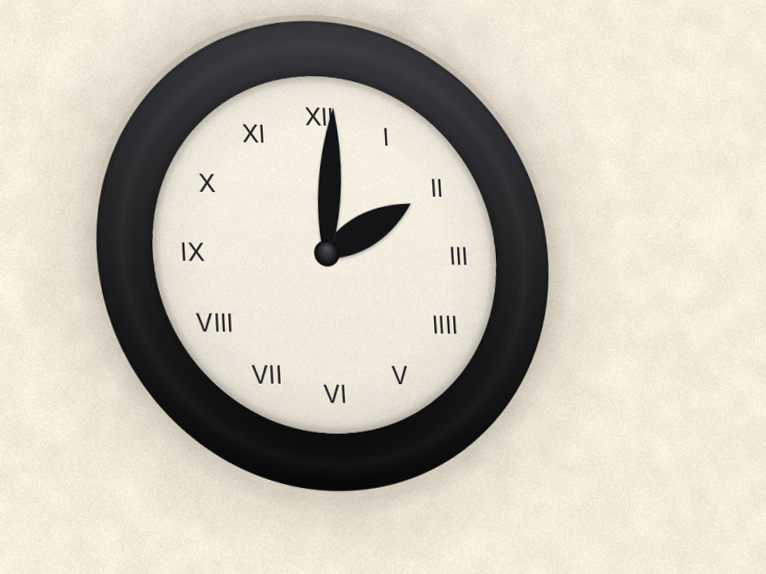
2:01
